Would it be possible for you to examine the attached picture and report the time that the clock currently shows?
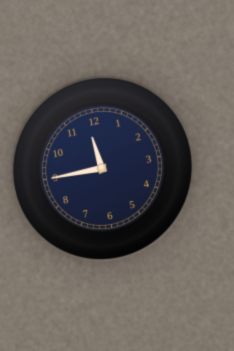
11:45
